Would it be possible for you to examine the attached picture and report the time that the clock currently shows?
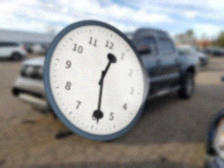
12:29
